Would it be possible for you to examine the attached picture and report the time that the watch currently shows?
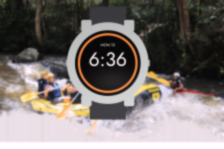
6:36
